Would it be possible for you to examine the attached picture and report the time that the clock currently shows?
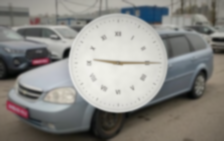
9:15
